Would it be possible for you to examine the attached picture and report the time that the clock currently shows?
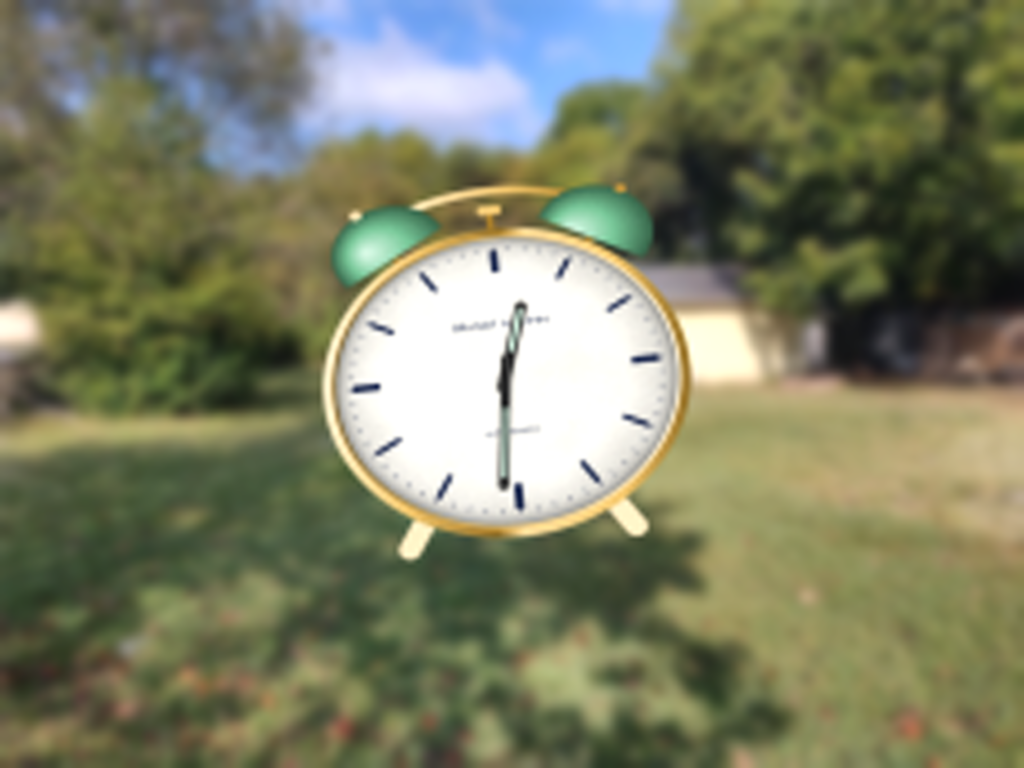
12:31
